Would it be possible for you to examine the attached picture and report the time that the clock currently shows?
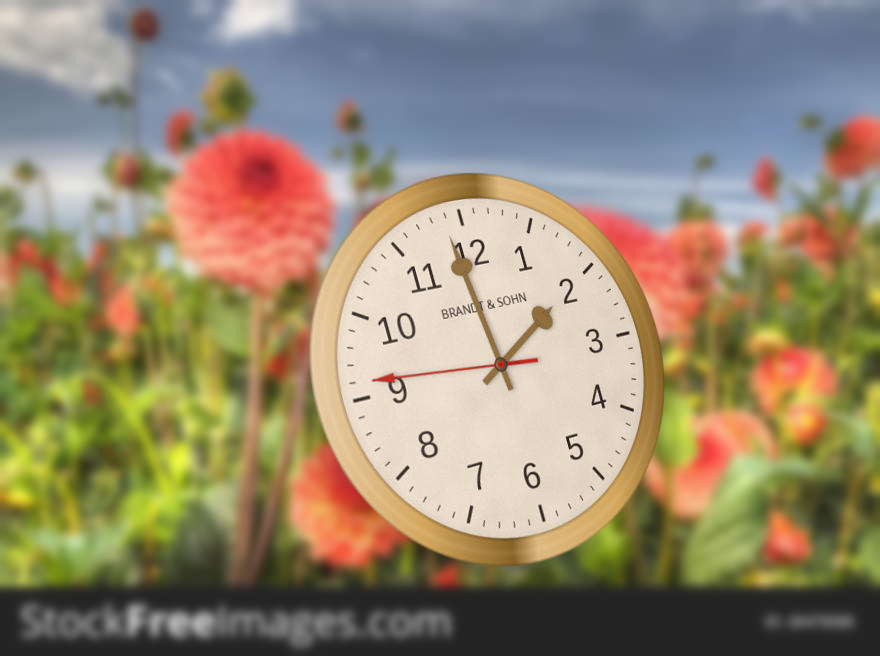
1:58:46
